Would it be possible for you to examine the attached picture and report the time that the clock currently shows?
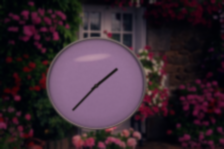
1:37
